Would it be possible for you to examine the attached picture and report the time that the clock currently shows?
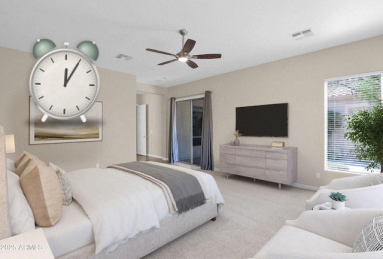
12:05
